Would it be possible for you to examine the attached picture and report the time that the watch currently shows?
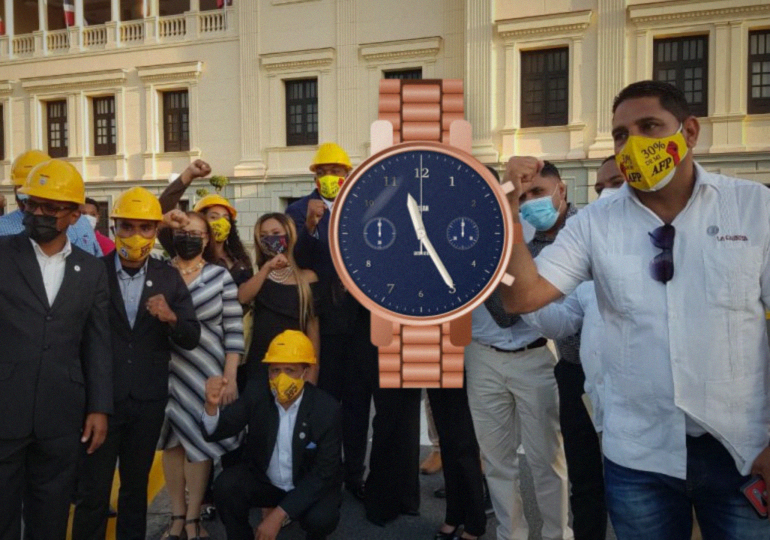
11:25
